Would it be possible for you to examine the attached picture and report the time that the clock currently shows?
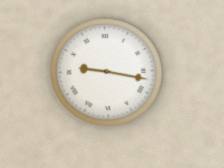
9:17
